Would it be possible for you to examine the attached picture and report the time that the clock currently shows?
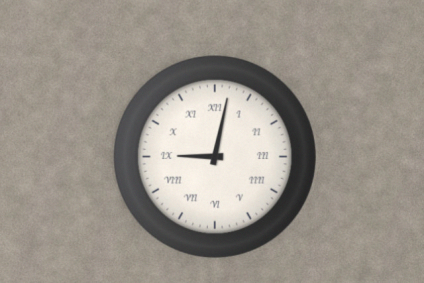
9:02
